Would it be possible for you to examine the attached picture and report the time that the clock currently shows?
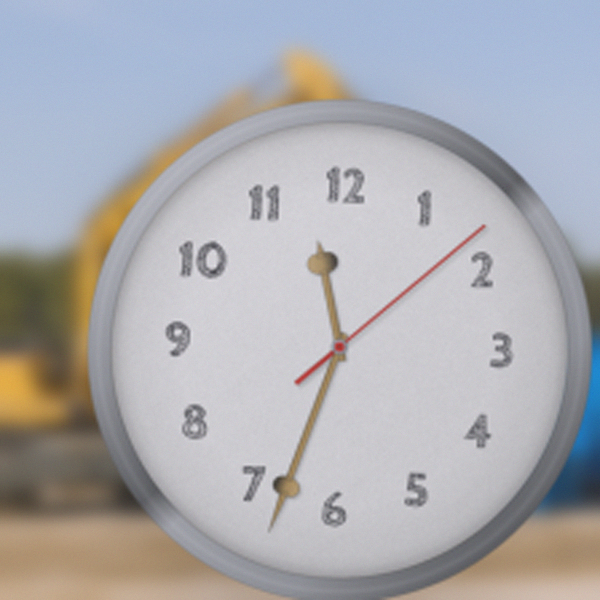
11:33:08
